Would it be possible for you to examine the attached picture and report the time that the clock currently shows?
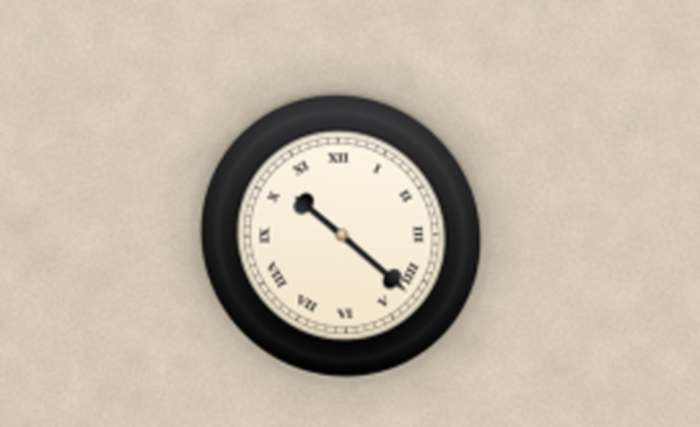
10:22
